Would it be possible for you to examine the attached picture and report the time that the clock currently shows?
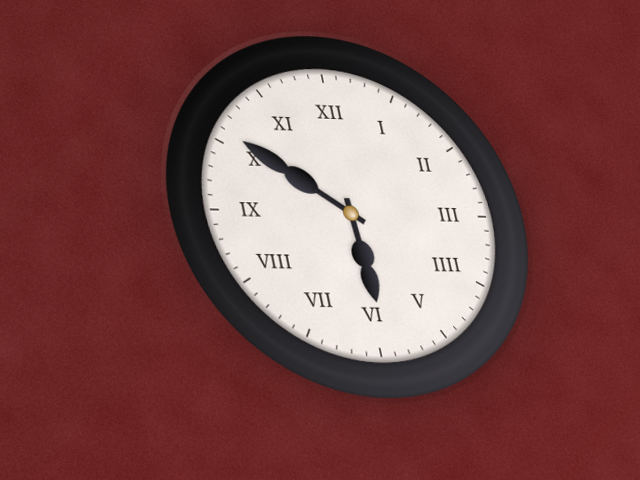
5:51
